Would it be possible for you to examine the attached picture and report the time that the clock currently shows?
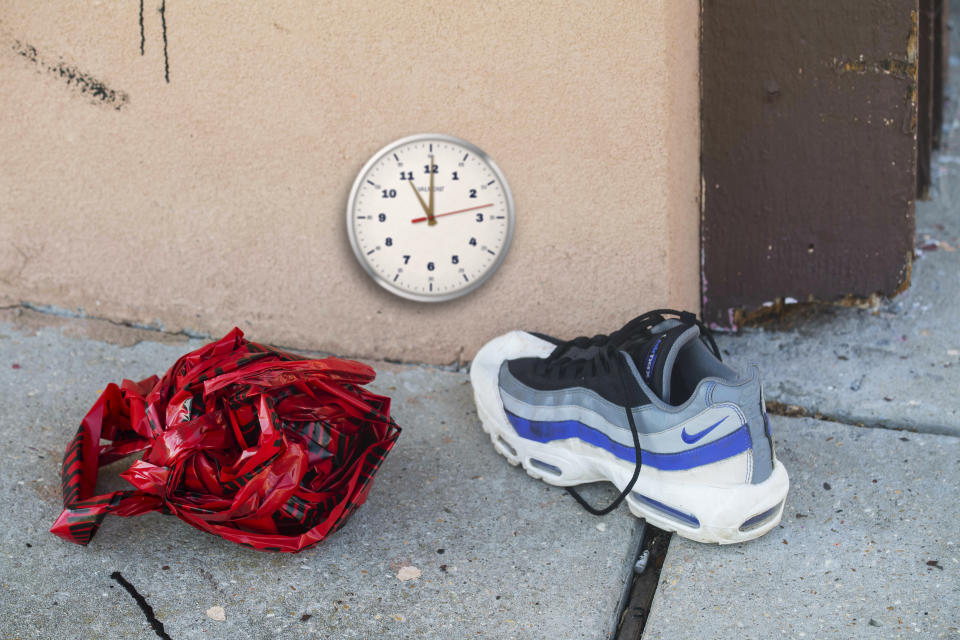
11:00:13
